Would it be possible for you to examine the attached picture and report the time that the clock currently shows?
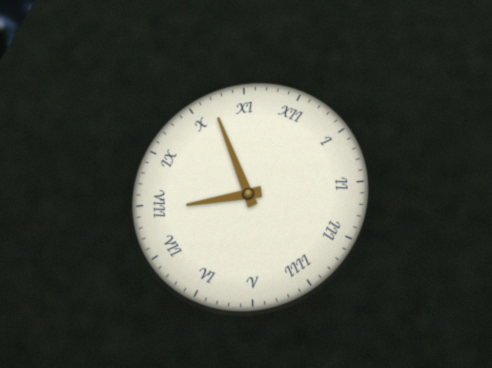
7:52
